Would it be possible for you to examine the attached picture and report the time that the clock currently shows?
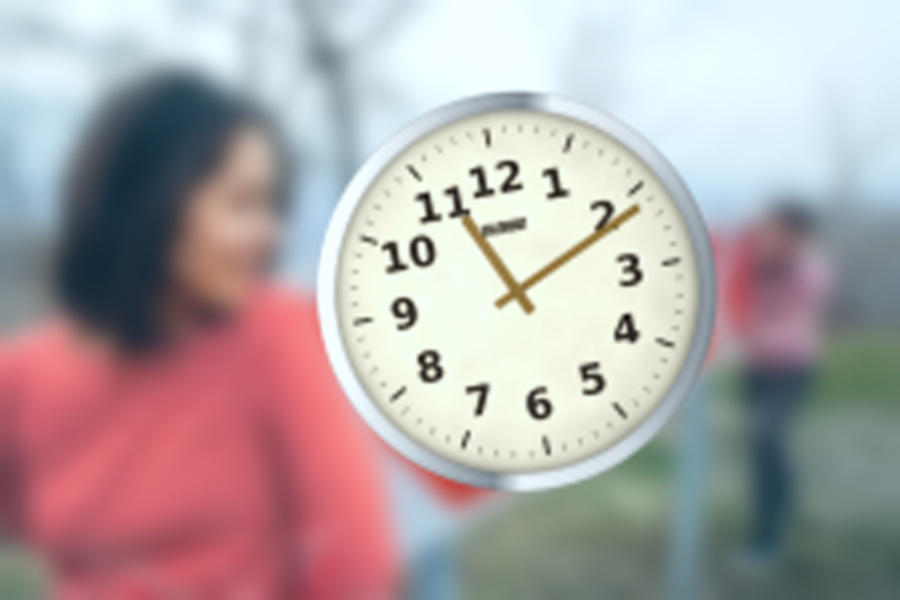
11:11
